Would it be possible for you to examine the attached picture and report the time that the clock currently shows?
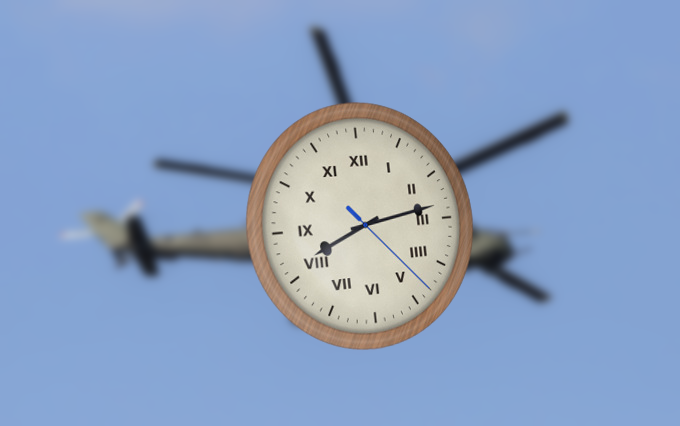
8:13:23
